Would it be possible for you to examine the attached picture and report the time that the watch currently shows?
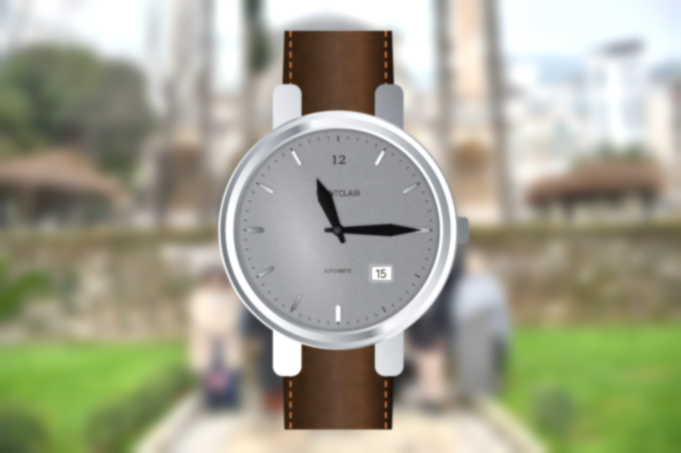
11:15
